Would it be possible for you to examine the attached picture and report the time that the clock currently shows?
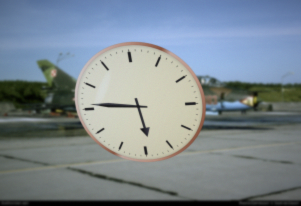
5:46
